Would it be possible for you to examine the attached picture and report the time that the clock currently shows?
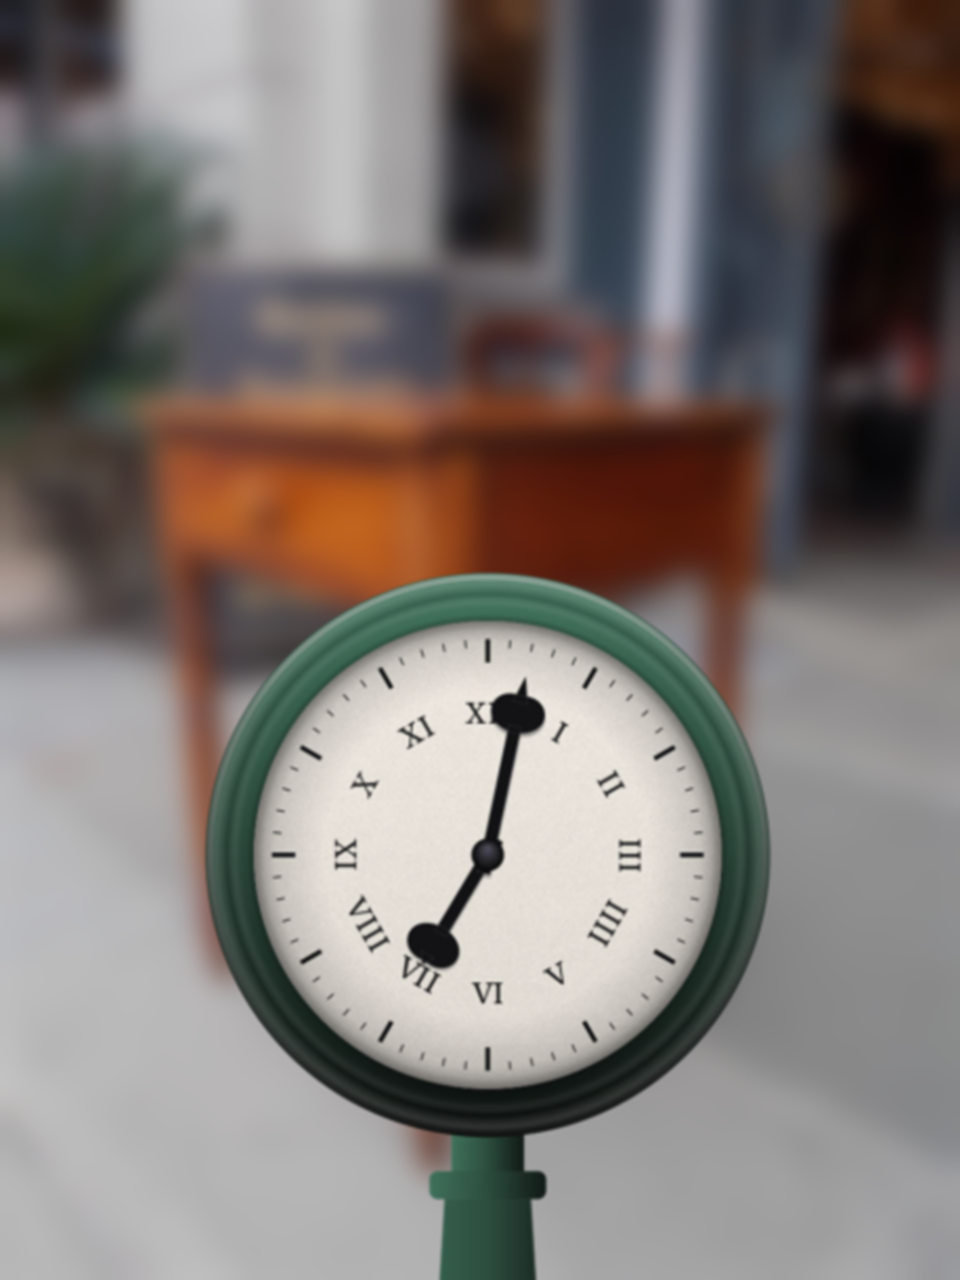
7:02
